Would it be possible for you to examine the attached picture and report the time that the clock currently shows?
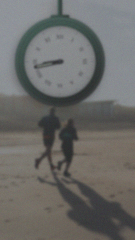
8:43
